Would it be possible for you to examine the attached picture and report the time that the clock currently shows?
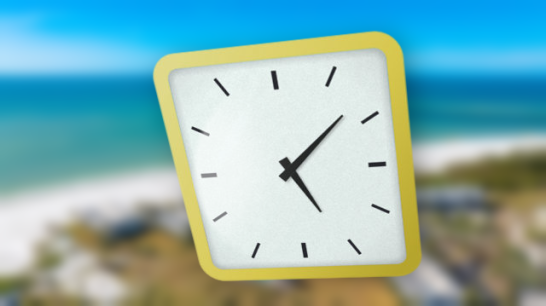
5:08
